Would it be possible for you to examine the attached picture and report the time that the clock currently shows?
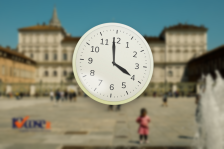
3:59
